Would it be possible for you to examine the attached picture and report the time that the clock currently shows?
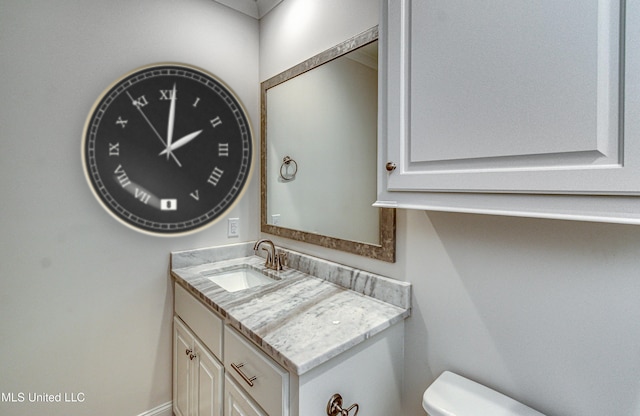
2:00:54
